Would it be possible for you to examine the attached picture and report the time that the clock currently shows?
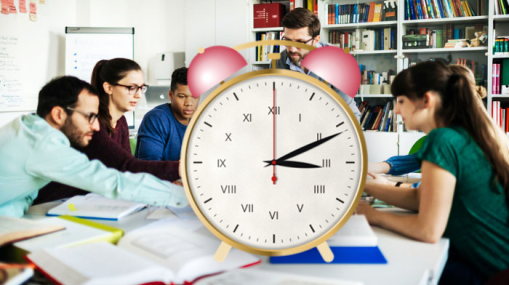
3:11:00
